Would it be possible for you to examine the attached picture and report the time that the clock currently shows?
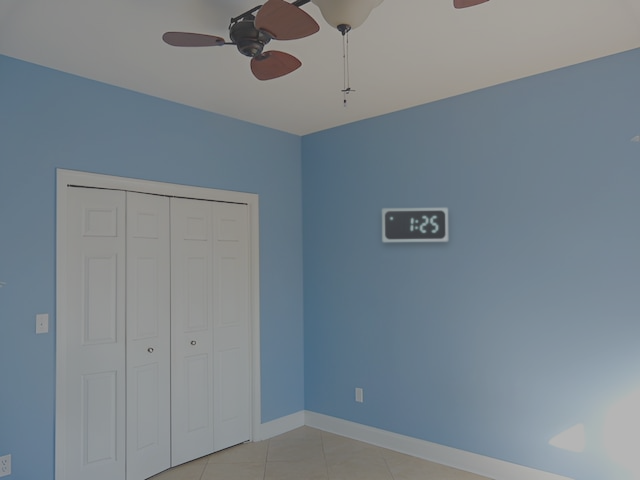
1:25
